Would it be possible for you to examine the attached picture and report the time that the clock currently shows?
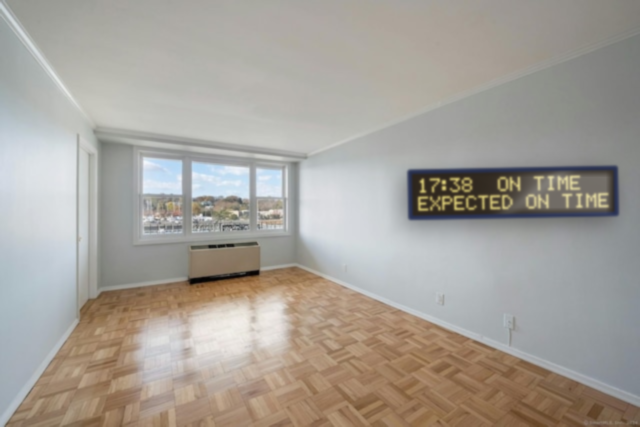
17:38
